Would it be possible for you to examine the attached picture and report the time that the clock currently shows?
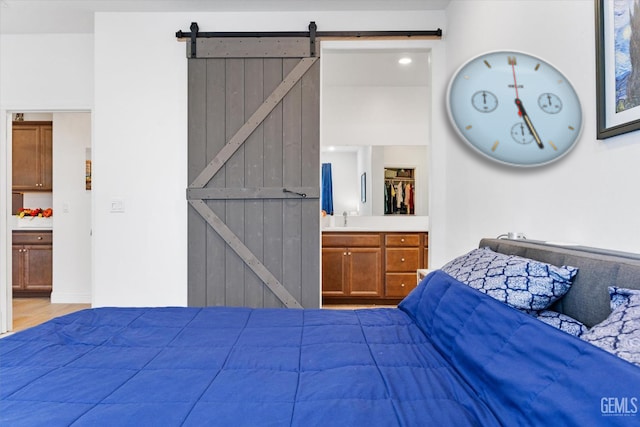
5:27
